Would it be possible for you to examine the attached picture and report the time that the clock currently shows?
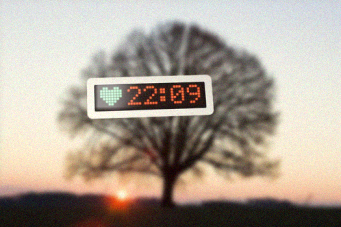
22:09
